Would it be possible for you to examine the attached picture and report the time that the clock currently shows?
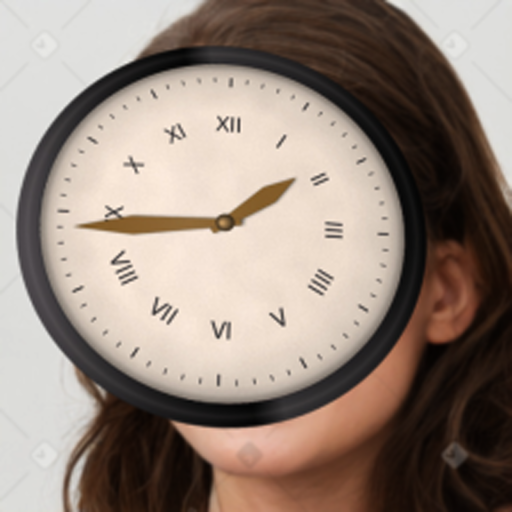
1:44
